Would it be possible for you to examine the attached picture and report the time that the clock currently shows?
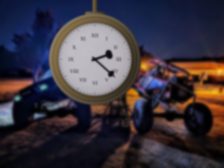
2:22
